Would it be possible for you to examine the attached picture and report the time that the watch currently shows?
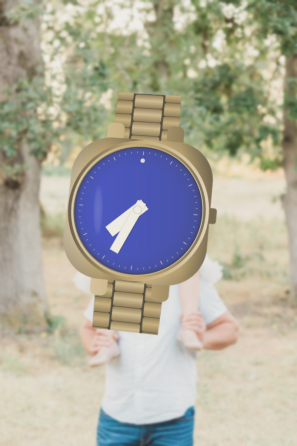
7:34
